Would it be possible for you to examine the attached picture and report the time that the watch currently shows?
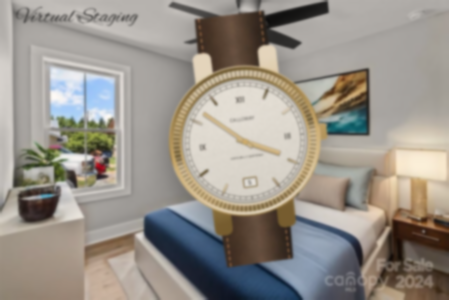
3:52
